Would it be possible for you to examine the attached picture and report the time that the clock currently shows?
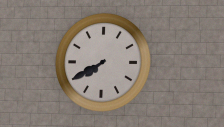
7:40
